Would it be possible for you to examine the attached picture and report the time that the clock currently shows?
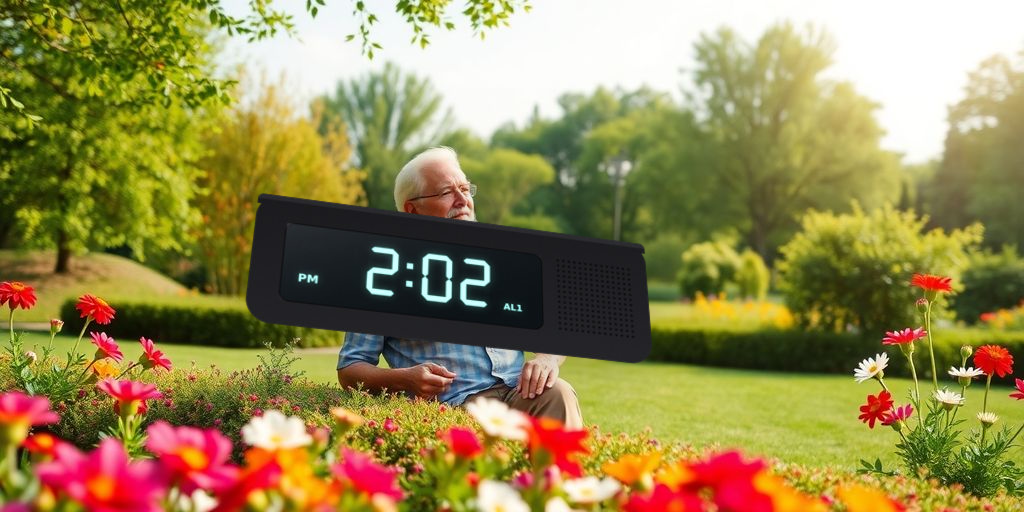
2:02
